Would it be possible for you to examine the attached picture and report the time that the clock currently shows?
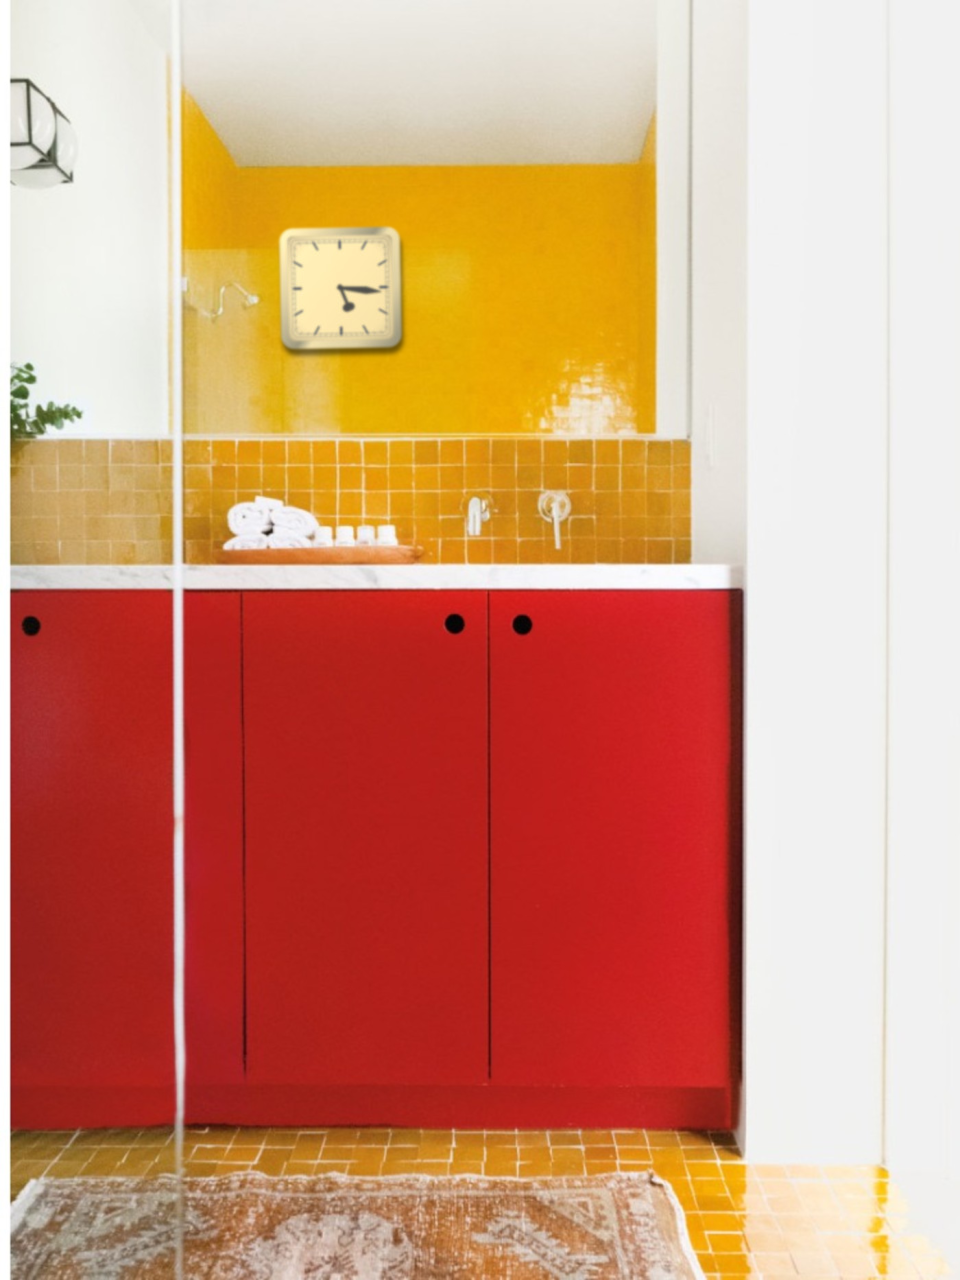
5:16
